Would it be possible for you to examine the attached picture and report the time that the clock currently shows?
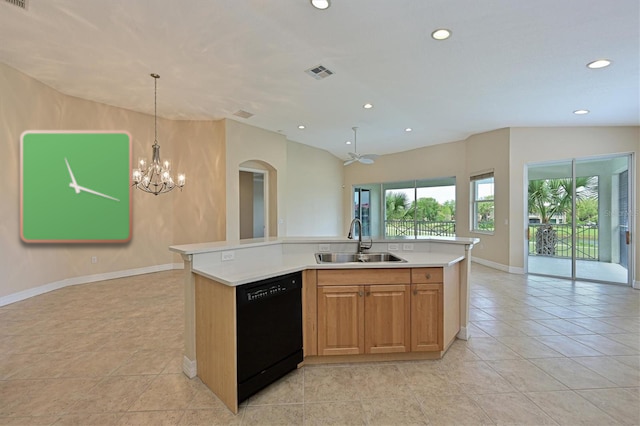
11:18
